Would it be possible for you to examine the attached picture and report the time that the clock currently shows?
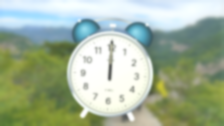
12:00
